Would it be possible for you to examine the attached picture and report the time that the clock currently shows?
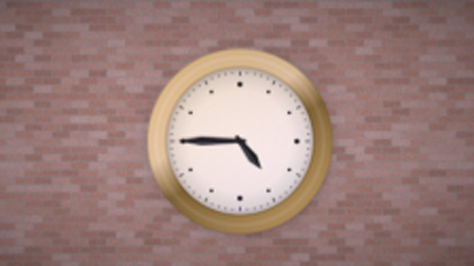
4:45
